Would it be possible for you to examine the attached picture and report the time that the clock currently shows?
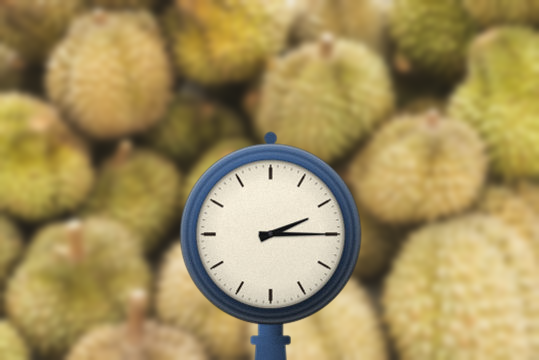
2:15
